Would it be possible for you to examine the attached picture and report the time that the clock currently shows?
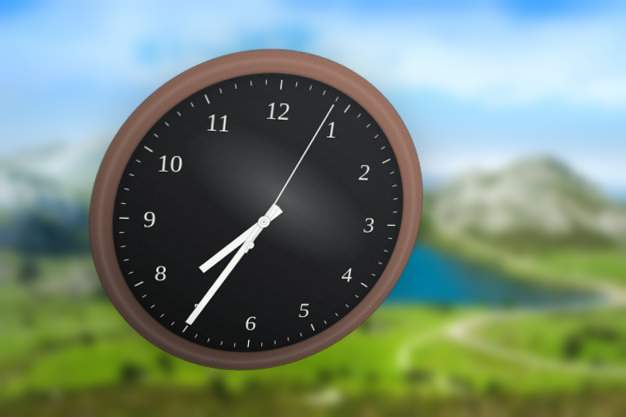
7:35:04
